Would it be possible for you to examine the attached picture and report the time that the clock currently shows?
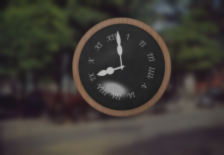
9:02
